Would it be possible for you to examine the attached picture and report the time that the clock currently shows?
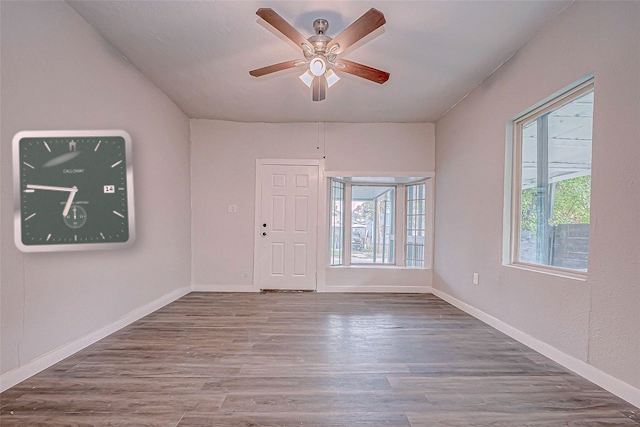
6:46
